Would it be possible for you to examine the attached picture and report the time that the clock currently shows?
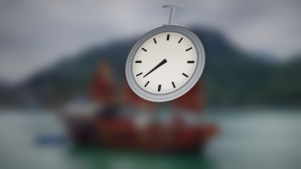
7:38
